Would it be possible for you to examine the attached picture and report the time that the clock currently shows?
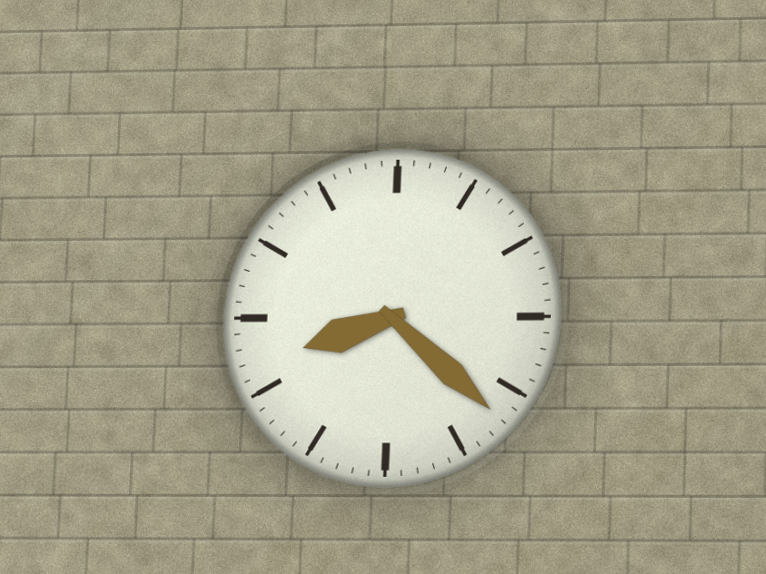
8:22
